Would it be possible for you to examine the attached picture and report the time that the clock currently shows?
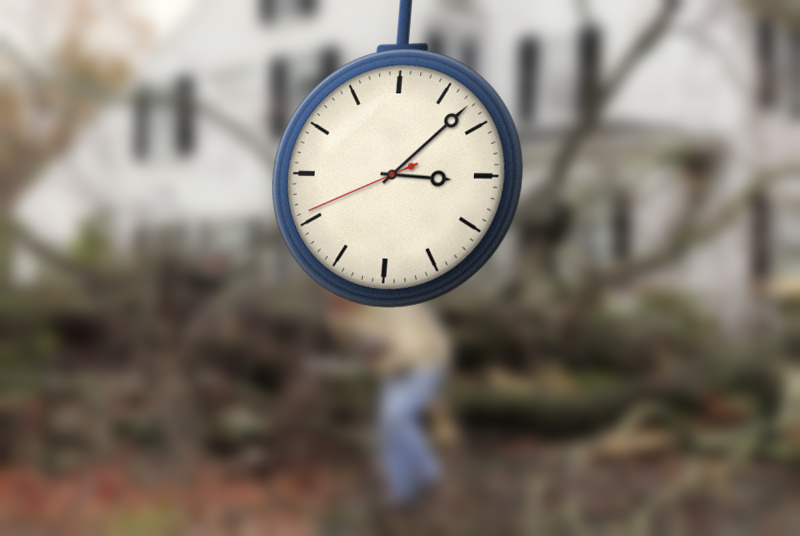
3:07:41
